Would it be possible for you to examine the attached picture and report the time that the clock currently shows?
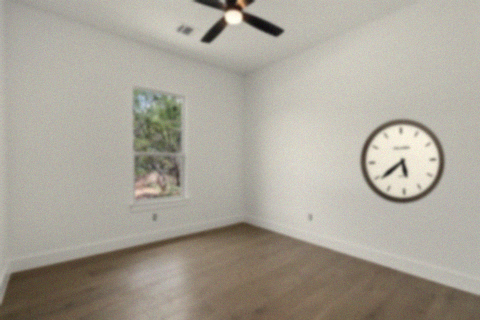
5:39
